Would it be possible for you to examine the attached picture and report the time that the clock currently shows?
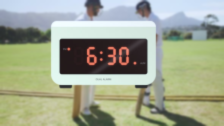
6:30
